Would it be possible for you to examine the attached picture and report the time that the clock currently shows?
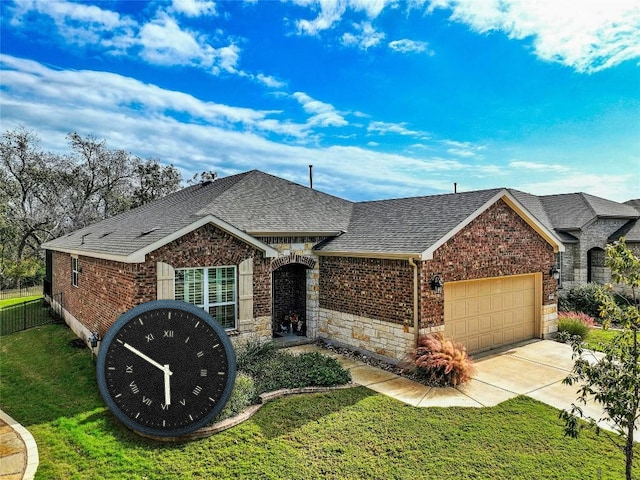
5:50
